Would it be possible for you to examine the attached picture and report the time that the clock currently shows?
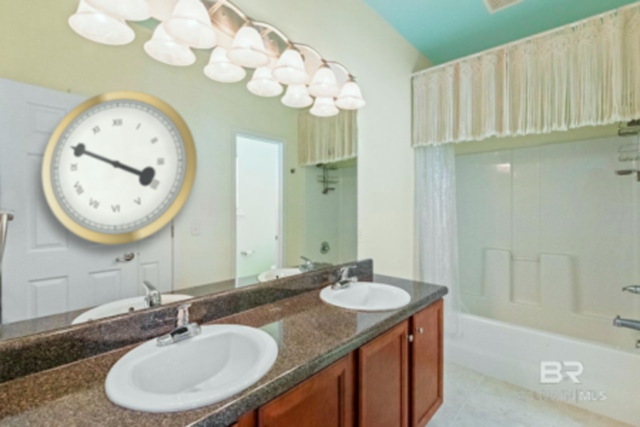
3:49
